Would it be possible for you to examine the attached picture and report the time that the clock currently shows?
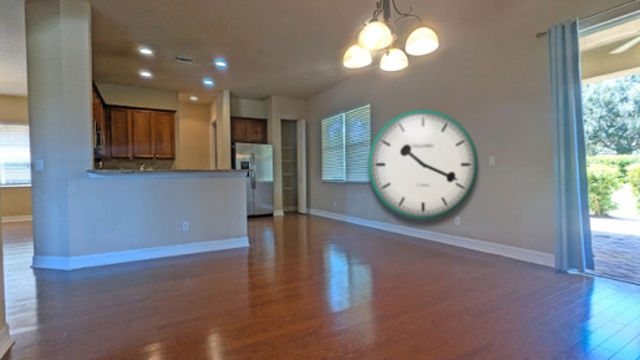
10:19
